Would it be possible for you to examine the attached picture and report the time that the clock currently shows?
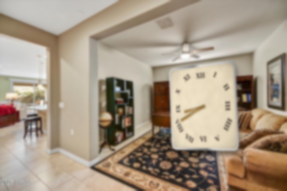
8:41
